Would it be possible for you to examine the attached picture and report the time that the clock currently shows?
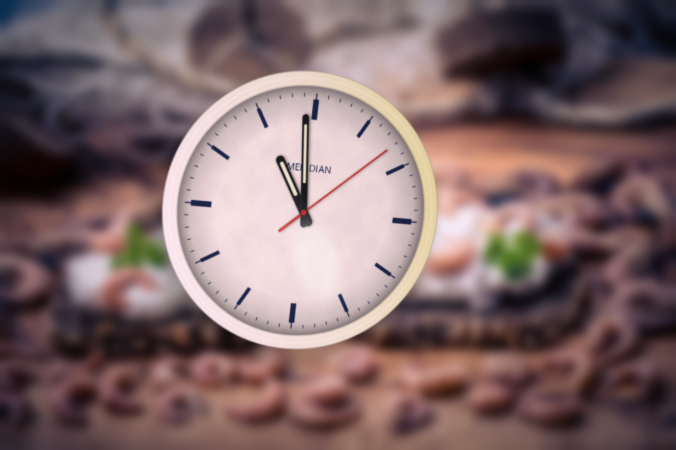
10:59:08
